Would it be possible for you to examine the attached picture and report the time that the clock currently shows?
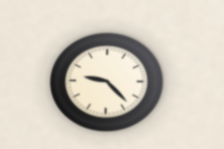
9:23
